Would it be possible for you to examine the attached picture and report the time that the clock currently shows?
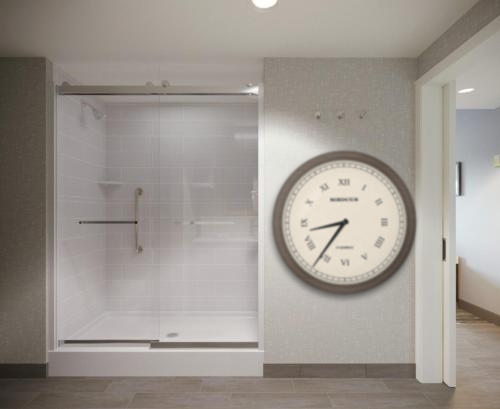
8:36
